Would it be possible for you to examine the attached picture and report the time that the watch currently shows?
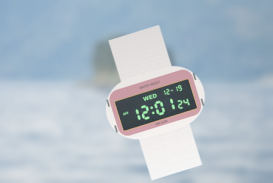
12:01:24
